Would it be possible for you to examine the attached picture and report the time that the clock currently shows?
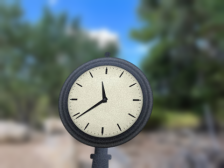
11:39
